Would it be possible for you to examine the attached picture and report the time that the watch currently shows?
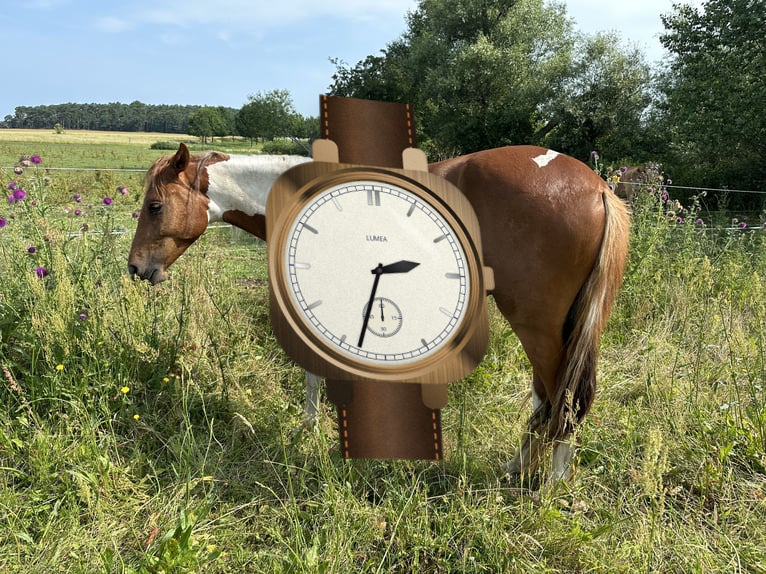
2:33
